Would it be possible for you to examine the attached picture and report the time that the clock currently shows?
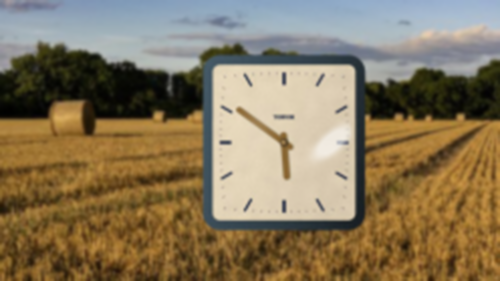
5:51
